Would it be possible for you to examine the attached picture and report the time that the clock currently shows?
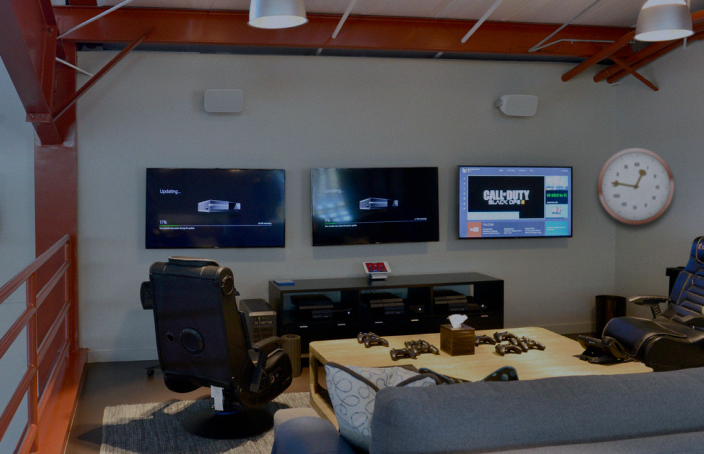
12:46
